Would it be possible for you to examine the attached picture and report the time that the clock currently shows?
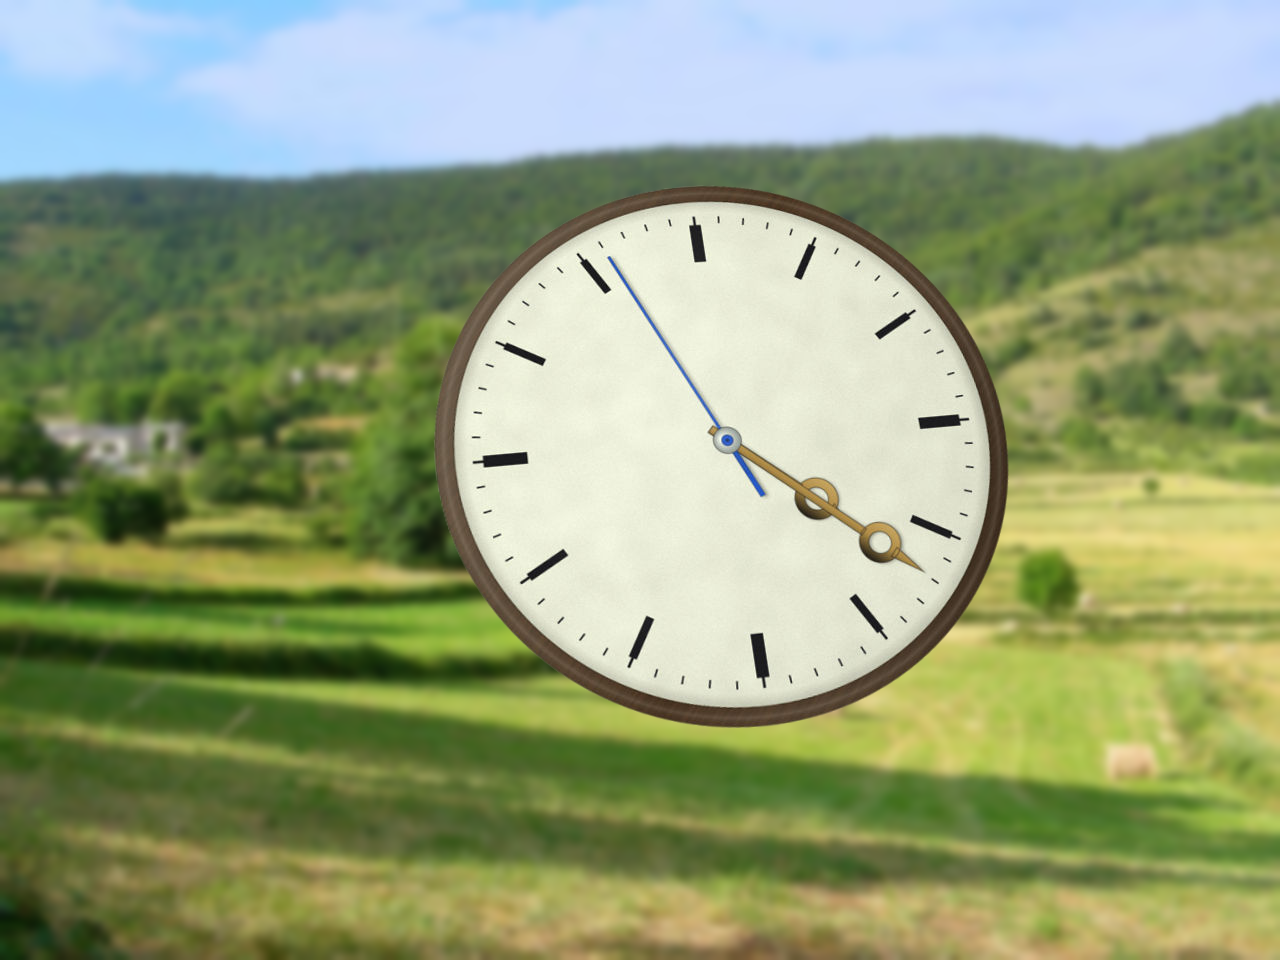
4:21:56
